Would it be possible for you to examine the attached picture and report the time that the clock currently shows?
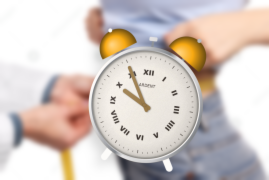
9:55
